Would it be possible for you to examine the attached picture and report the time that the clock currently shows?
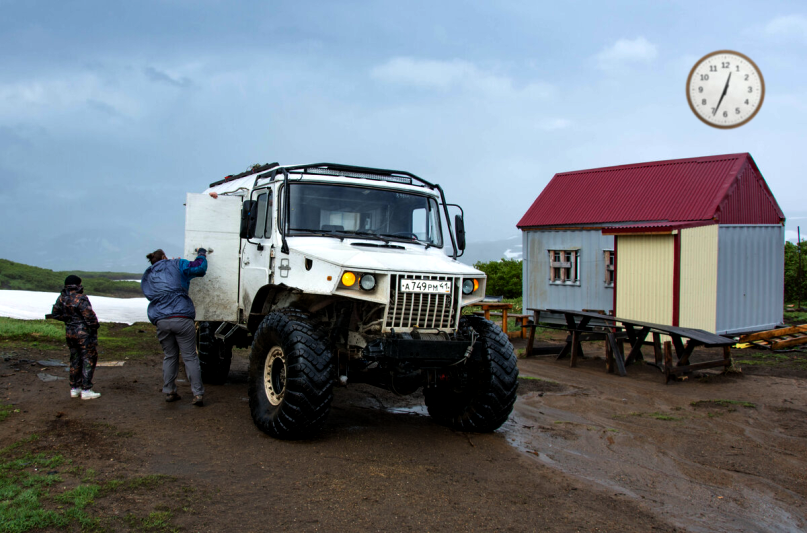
12:34
